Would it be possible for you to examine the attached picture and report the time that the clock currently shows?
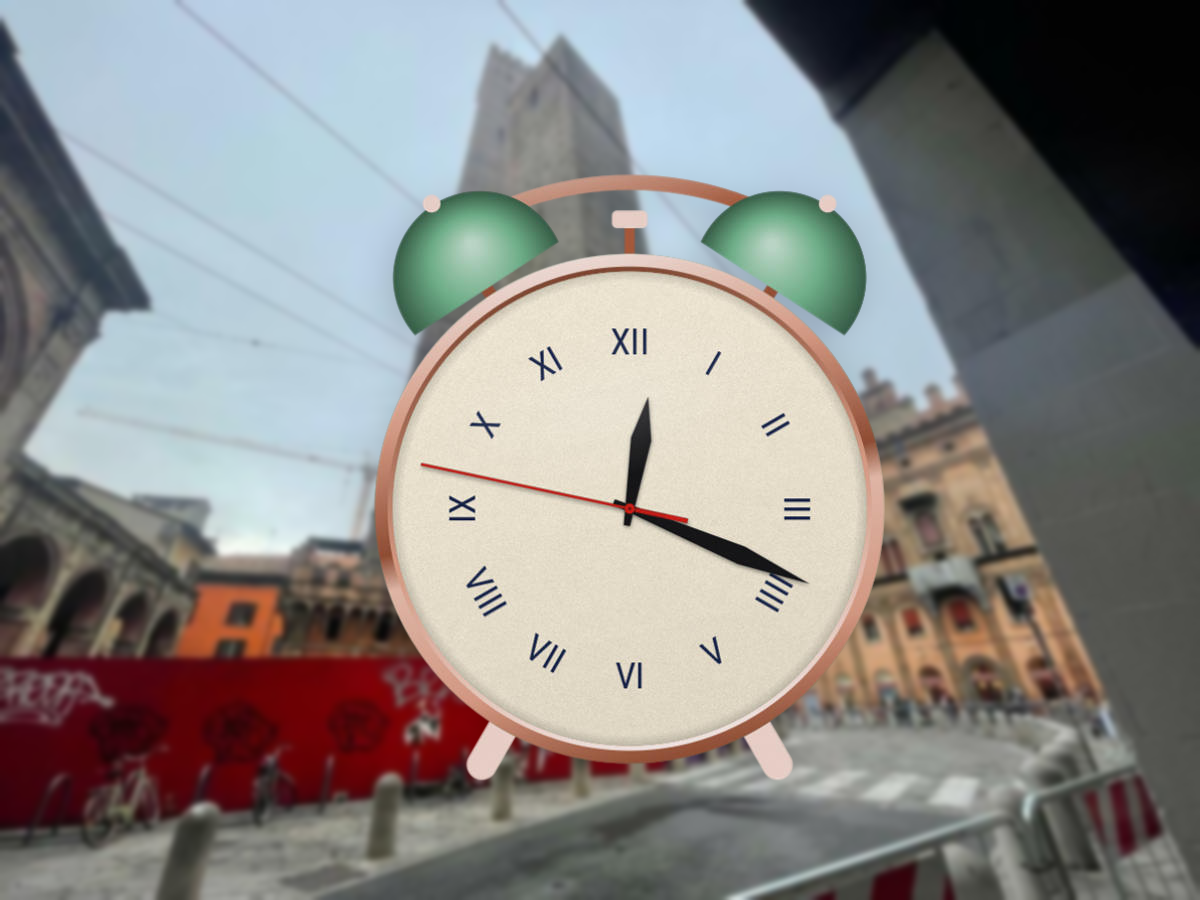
12:18:47
